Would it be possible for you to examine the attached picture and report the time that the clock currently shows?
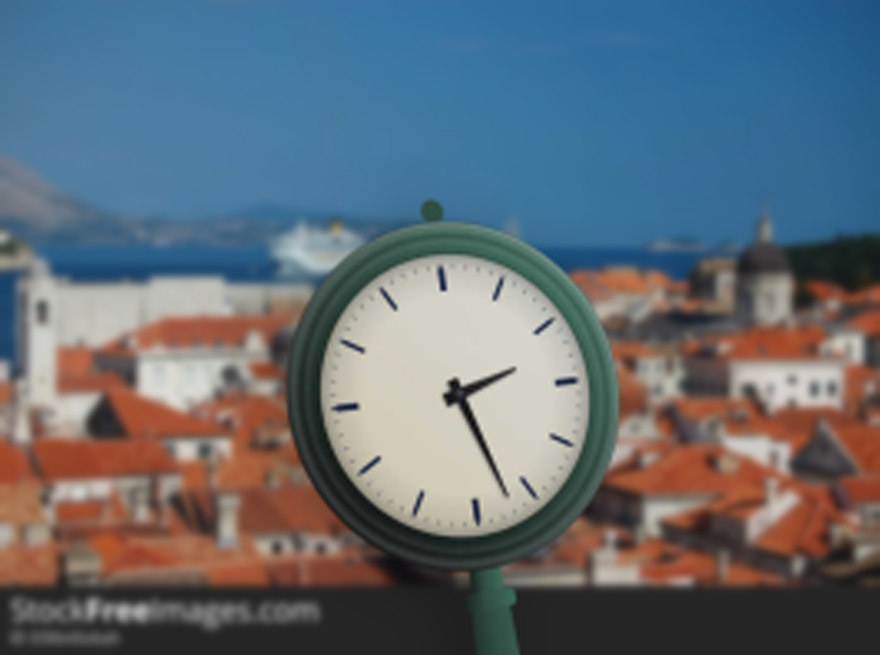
2:27
